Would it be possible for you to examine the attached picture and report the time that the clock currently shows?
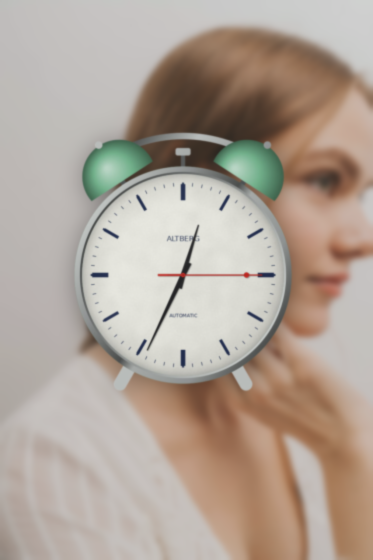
12:34:15
